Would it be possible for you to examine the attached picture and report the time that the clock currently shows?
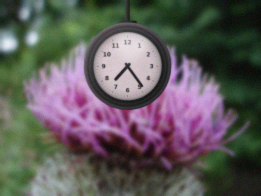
7:24
